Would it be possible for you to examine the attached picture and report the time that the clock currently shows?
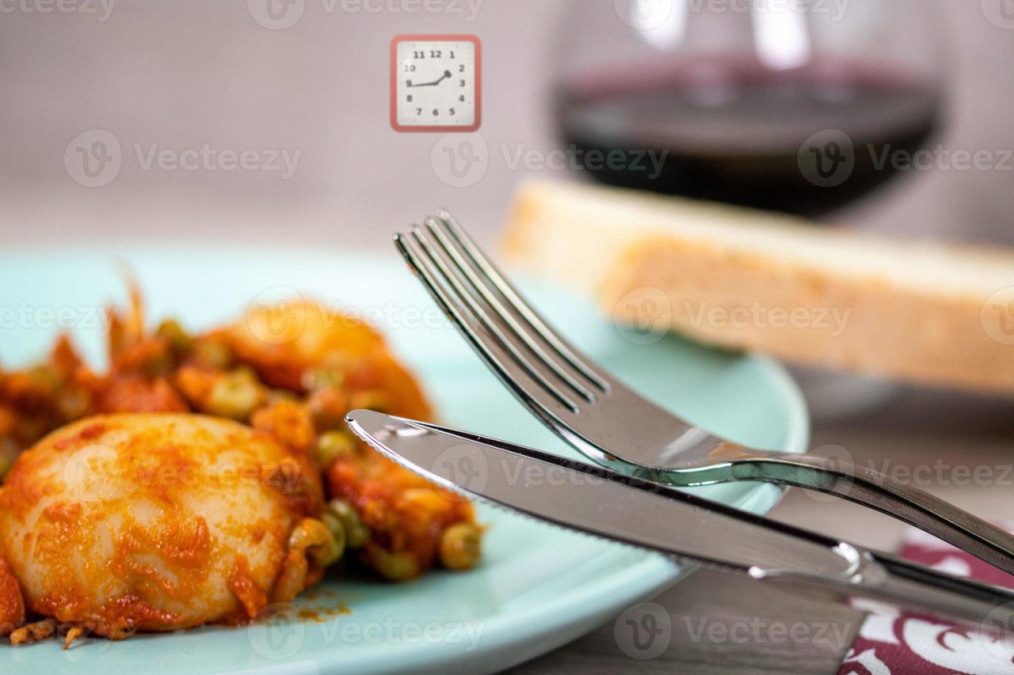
1:44
